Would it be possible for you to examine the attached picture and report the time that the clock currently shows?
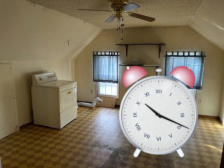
10:19
